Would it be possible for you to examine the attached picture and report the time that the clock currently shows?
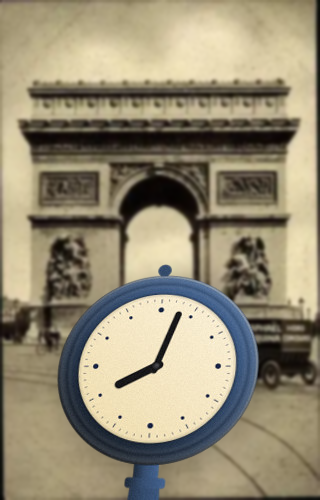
8:03
